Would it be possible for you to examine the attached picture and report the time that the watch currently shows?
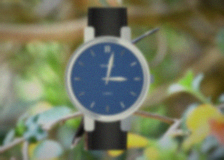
3:02
